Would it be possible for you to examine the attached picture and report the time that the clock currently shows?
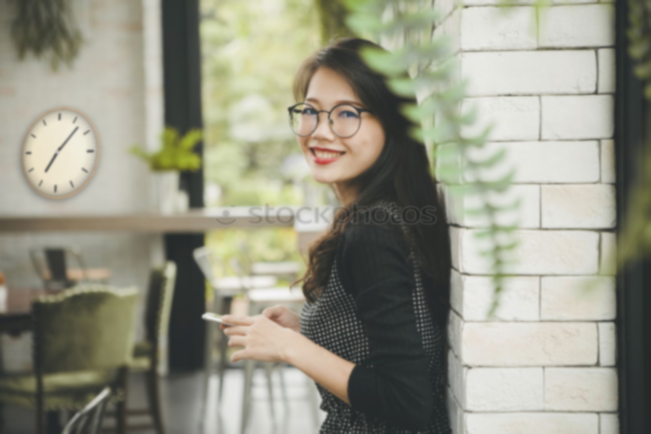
7:07
